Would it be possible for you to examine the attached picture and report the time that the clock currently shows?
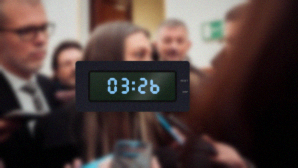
3:26
